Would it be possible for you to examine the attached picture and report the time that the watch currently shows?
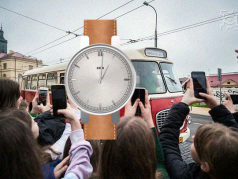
1:01
